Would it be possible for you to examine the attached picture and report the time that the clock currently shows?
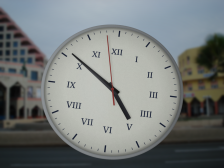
4:50:58
